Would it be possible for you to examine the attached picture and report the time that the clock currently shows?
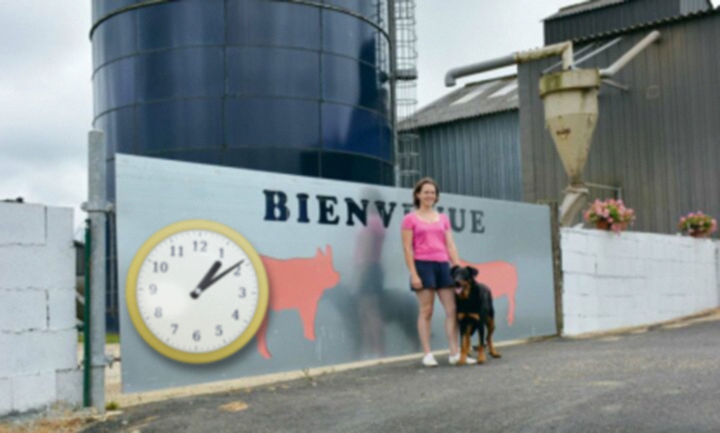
1:09
